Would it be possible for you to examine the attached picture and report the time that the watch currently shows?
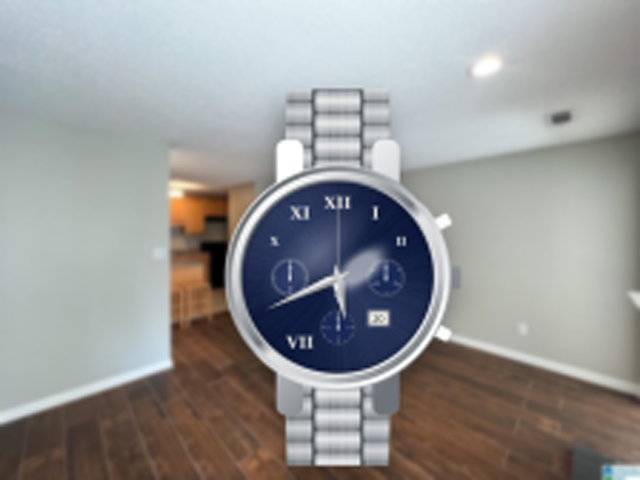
5:41
